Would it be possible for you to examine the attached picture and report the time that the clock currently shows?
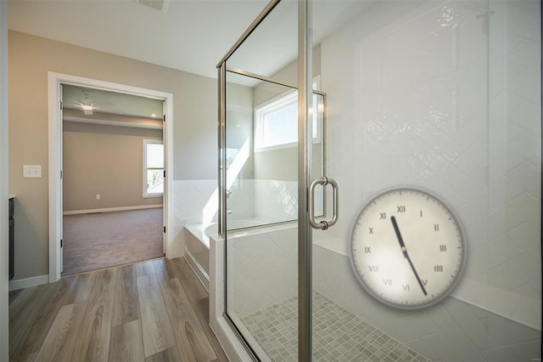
11:26
